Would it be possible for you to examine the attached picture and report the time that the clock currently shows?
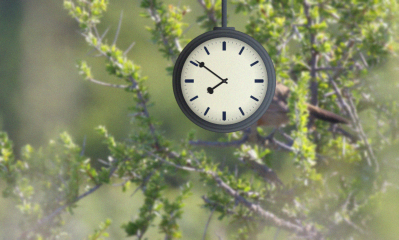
7:51
